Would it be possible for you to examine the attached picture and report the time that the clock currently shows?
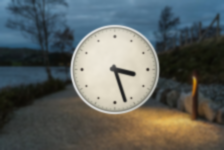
3:27
